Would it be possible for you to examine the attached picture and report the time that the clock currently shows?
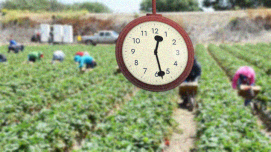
12:28
